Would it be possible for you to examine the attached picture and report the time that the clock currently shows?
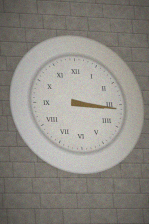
3:16
